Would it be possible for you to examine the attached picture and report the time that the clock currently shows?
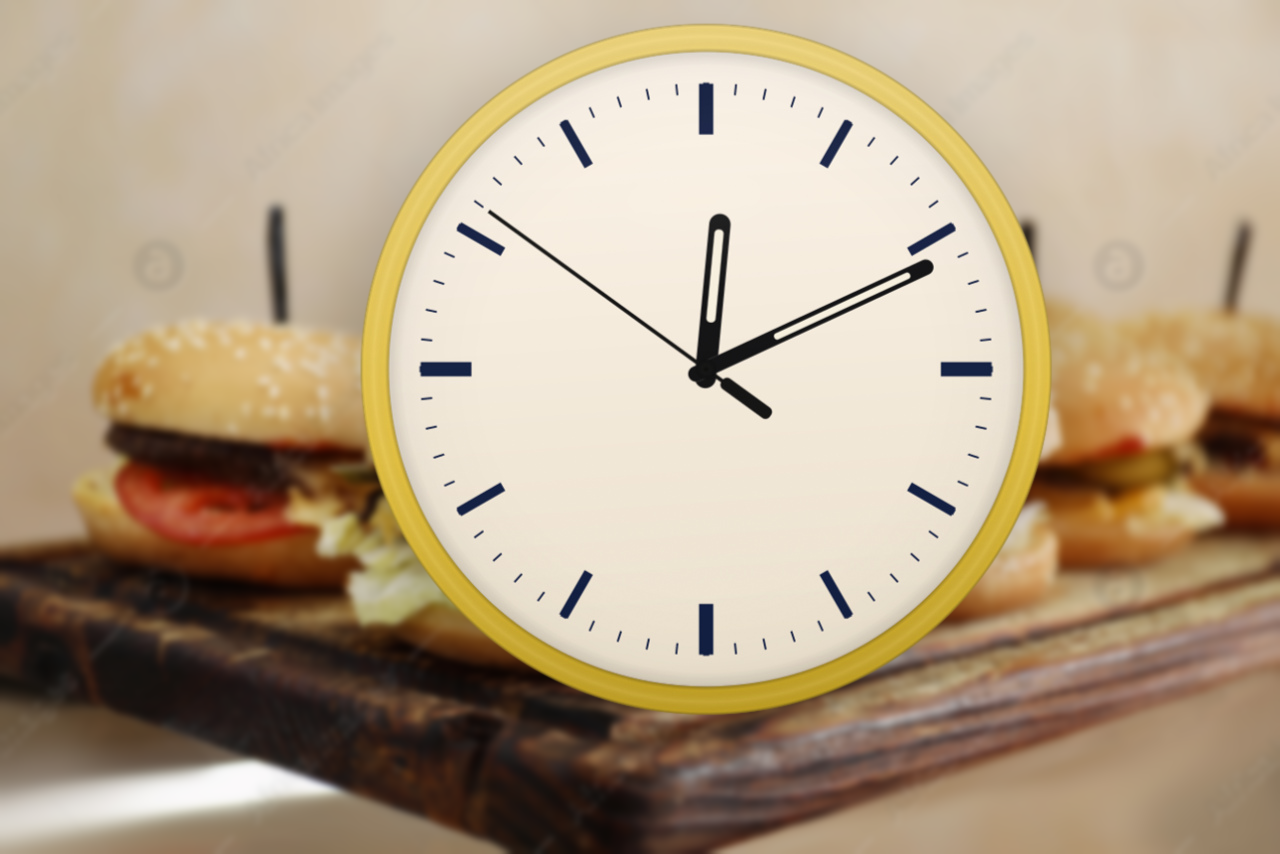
12:10:51
